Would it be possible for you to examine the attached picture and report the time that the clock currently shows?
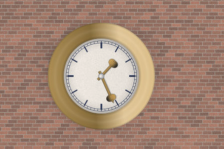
1:26
